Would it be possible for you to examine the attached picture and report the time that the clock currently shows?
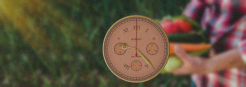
9:23
